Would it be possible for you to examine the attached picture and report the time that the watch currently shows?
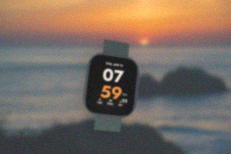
7:59
